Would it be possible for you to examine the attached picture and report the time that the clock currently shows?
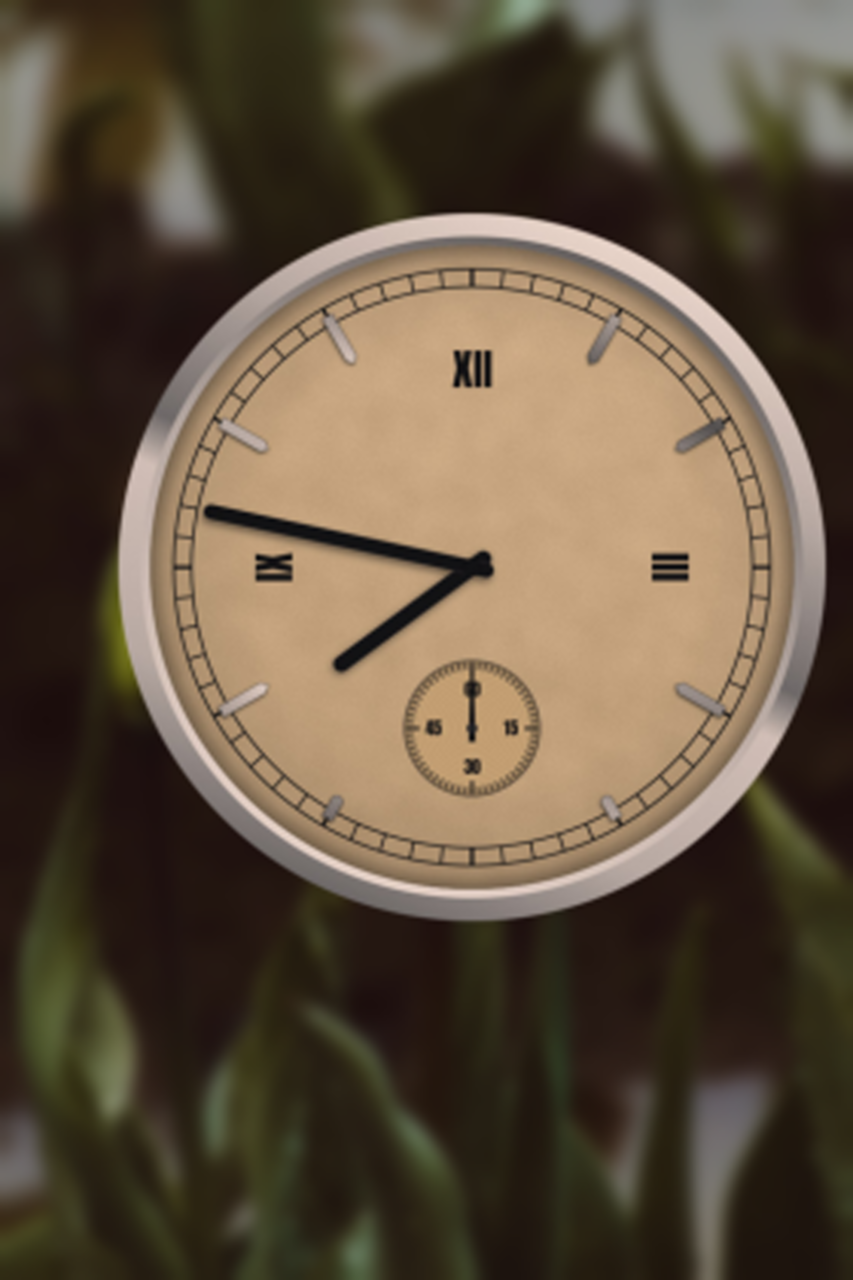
7:47
